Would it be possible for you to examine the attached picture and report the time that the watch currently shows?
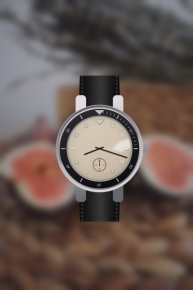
8:18
